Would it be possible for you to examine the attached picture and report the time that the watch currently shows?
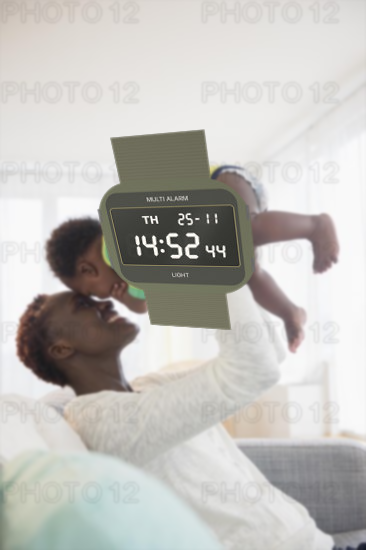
14:52:44
